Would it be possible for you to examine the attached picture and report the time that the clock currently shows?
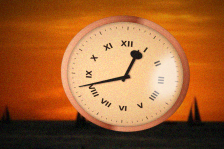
12:42
